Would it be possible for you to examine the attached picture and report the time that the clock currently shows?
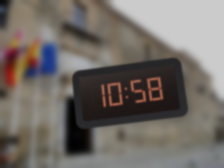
10:58
